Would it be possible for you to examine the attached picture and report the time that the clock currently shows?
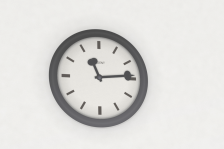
11:14
